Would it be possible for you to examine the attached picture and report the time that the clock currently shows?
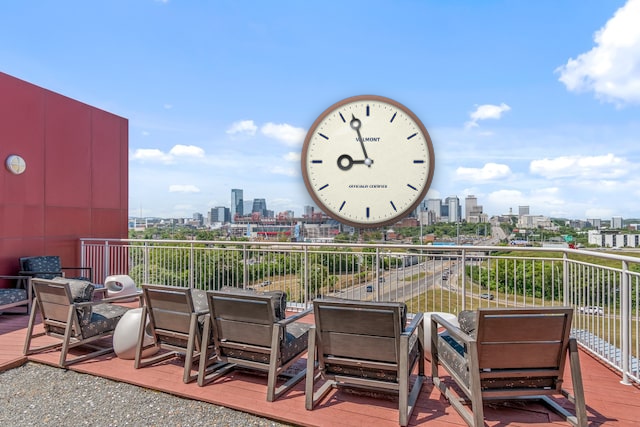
8:57
